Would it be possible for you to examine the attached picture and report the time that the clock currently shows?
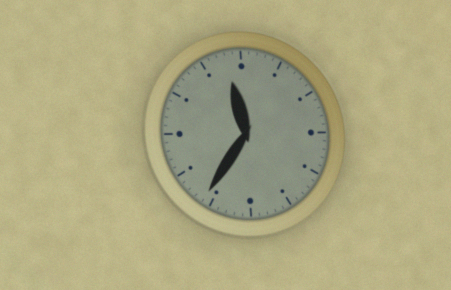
11:36
